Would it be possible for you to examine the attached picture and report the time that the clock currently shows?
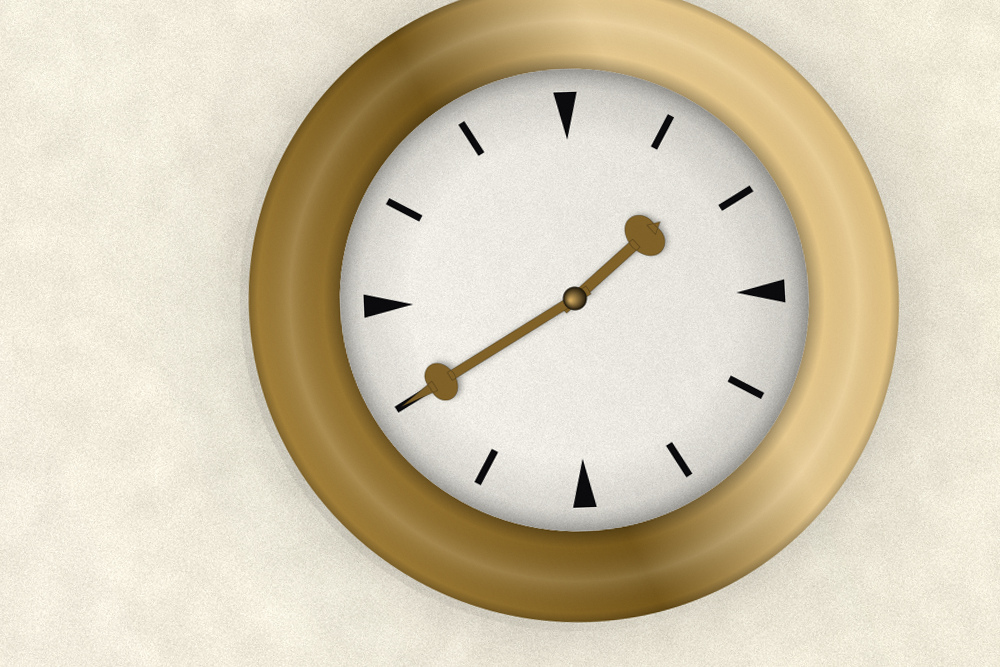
1:40
